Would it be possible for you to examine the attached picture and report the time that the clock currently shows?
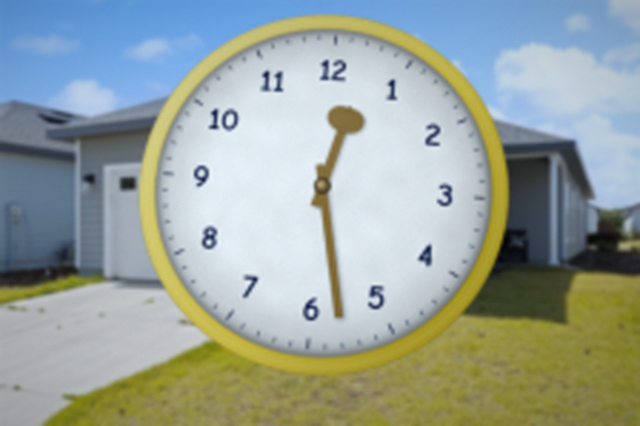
12:28
